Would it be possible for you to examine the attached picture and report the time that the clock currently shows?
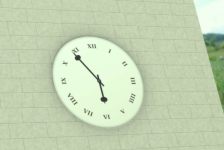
5:54
